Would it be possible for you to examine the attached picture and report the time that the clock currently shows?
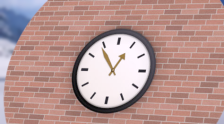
12:54
